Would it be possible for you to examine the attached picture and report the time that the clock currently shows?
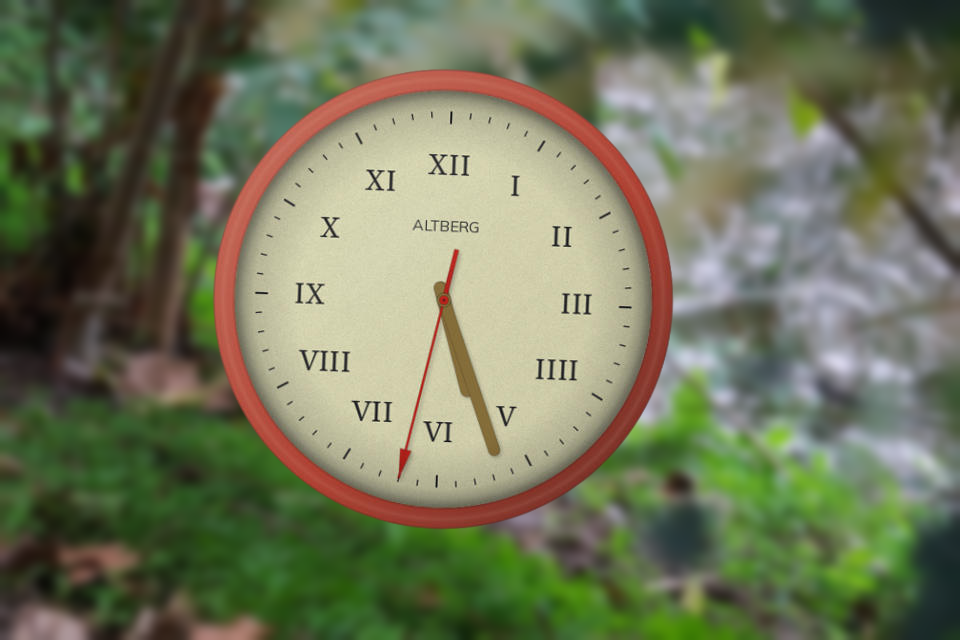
5:26:32
